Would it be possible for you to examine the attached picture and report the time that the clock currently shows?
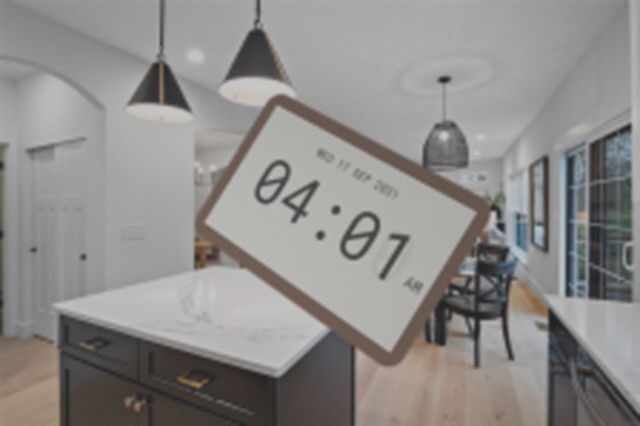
4:01
